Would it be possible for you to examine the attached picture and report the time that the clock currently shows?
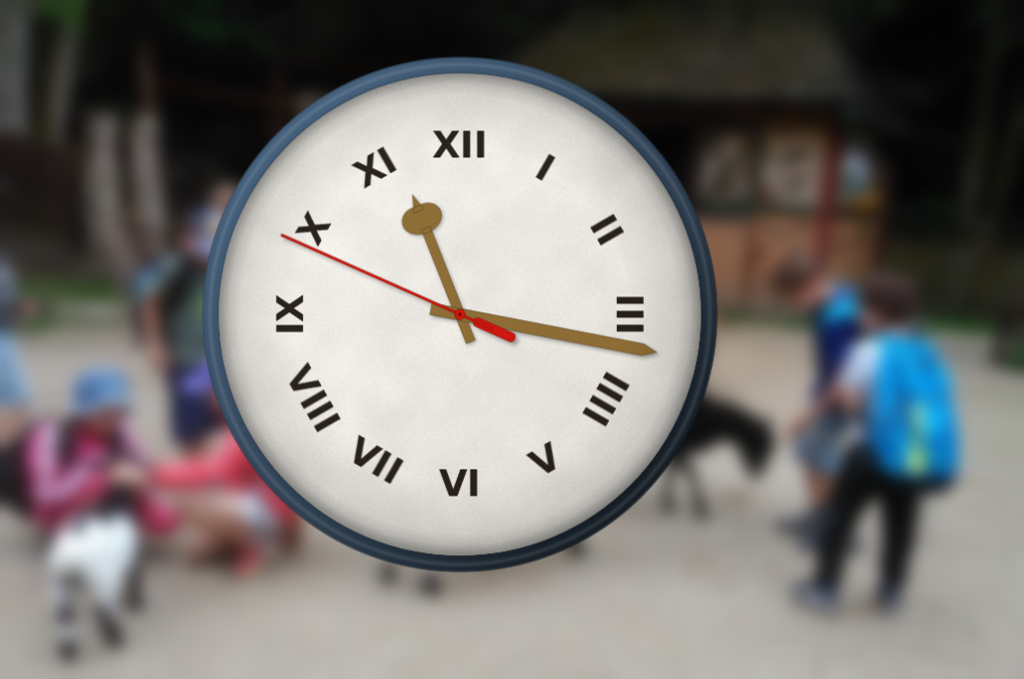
11:16:49
